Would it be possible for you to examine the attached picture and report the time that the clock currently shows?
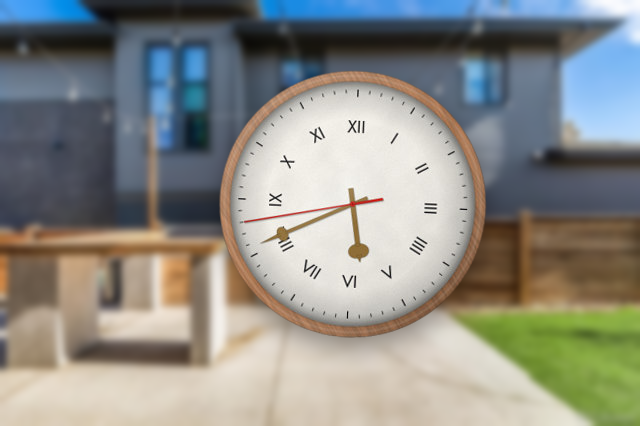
5:40:43
